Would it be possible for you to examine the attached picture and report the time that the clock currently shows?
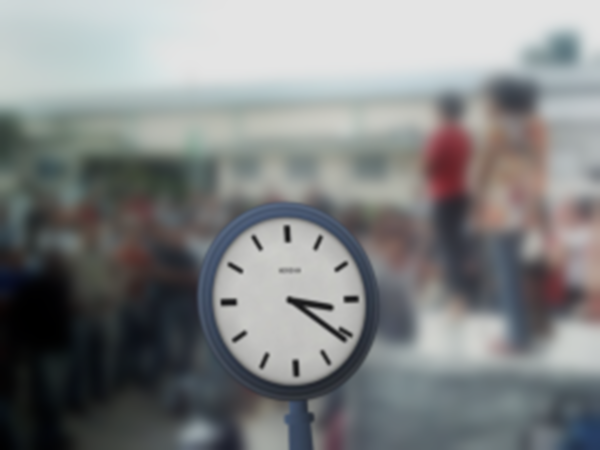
3:21
